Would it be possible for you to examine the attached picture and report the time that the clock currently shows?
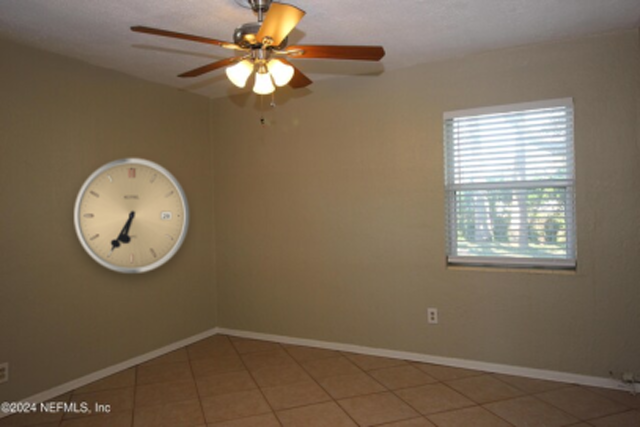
6:35
